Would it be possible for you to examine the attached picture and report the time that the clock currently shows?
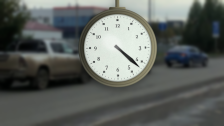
4:22
